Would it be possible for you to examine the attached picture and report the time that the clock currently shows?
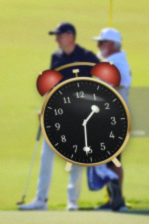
1:31
